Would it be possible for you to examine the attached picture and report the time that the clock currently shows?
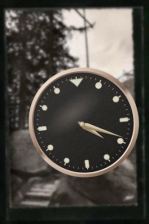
4:19
